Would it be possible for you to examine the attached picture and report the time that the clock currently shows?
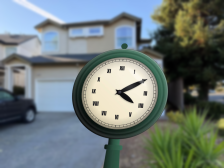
4:10
